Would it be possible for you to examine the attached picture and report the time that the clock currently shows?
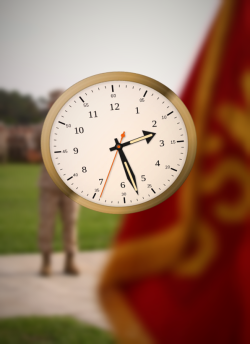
2:27:34
